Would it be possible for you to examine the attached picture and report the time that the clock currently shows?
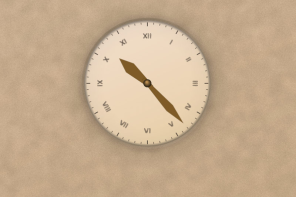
10:23
